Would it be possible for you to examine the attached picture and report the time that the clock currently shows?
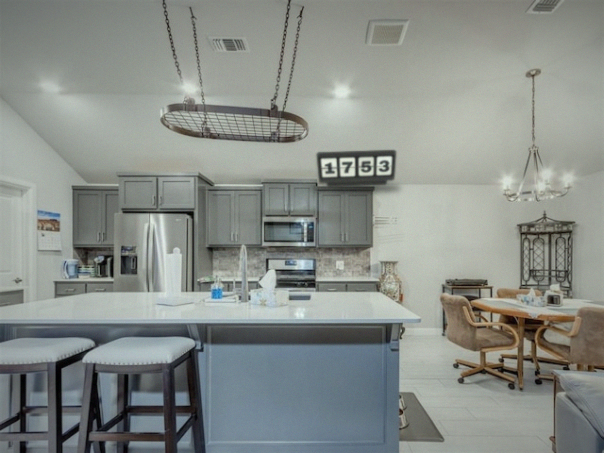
17:53
